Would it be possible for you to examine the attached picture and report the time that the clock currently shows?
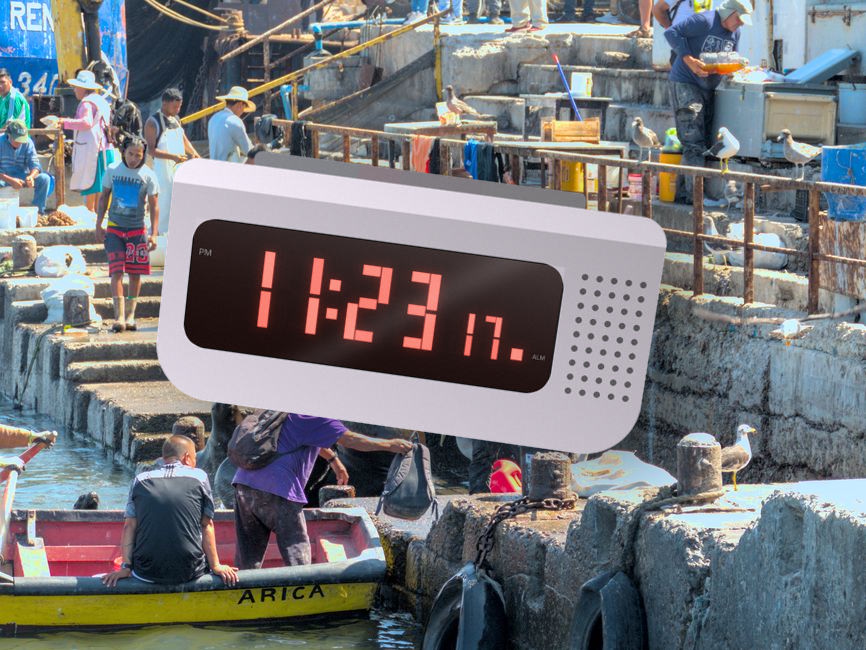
11:23:17
